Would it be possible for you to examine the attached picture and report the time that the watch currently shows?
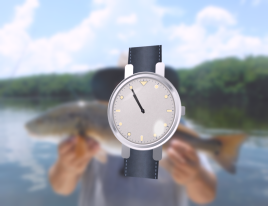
10:55
